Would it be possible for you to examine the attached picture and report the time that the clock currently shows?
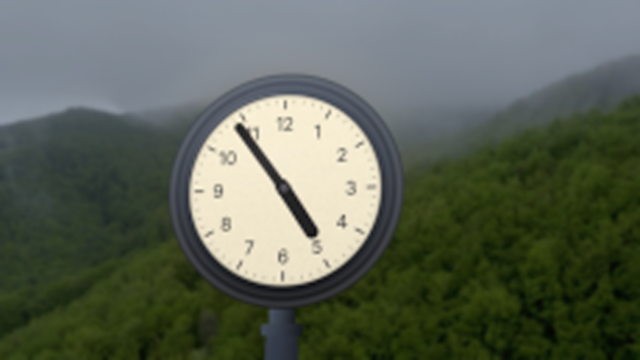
4:54
